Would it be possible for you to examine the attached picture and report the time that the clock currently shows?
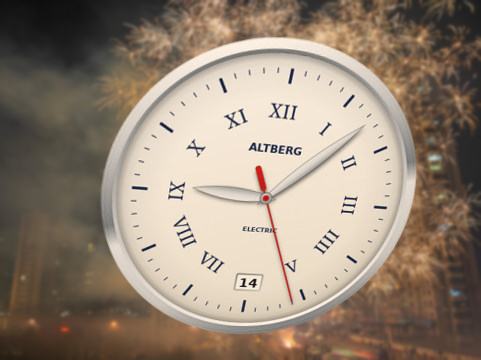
9:07:26
